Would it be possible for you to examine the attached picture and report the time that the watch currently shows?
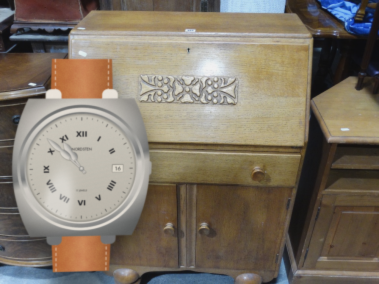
10:52
